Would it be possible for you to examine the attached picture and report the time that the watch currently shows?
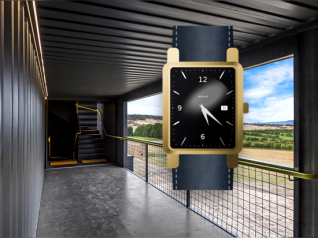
5:22
